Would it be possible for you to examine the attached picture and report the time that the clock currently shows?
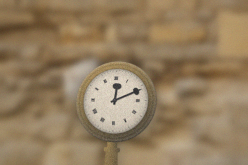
12:11
